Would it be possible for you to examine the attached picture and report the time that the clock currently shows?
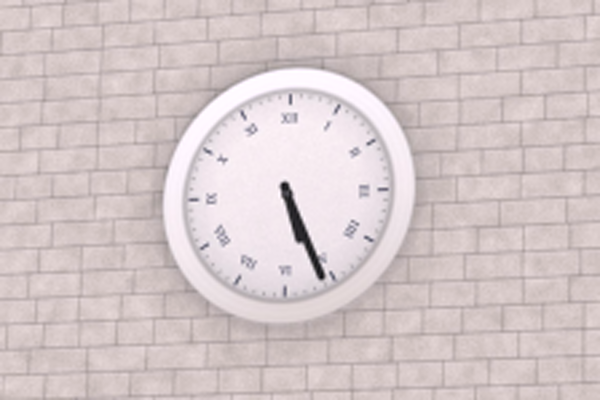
5:26
